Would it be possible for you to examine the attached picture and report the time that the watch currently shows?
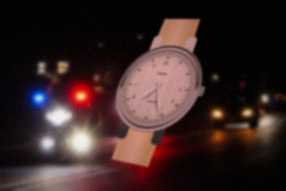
7:26
